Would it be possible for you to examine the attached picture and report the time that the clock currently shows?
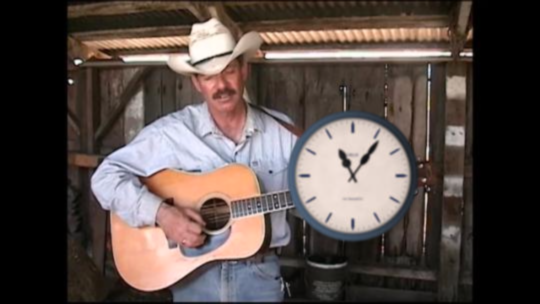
11:06
